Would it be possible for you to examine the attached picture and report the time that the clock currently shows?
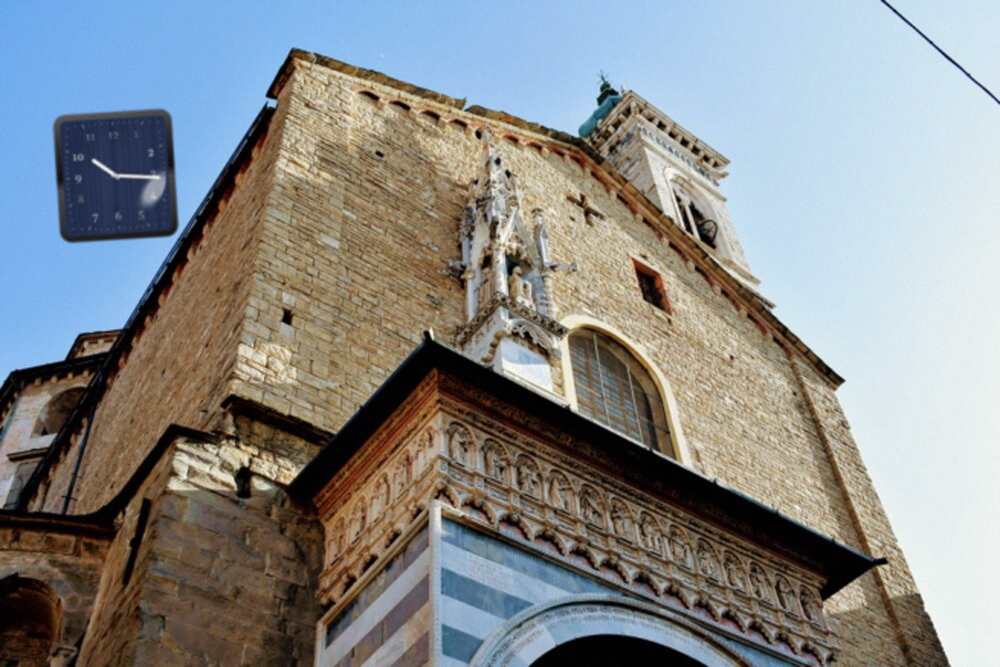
10:16
